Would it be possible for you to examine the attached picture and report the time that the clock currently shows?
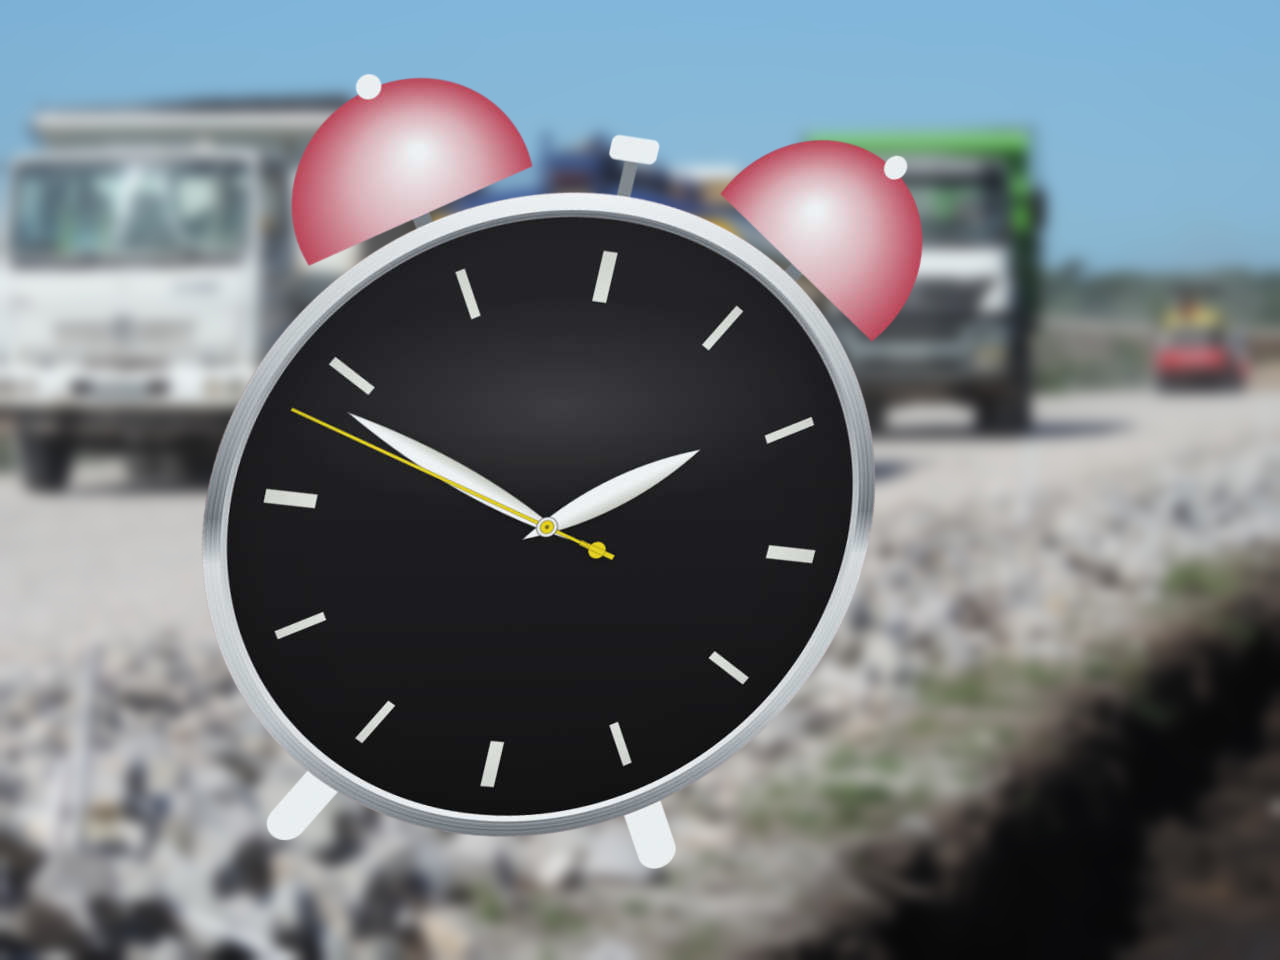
1:48:48
